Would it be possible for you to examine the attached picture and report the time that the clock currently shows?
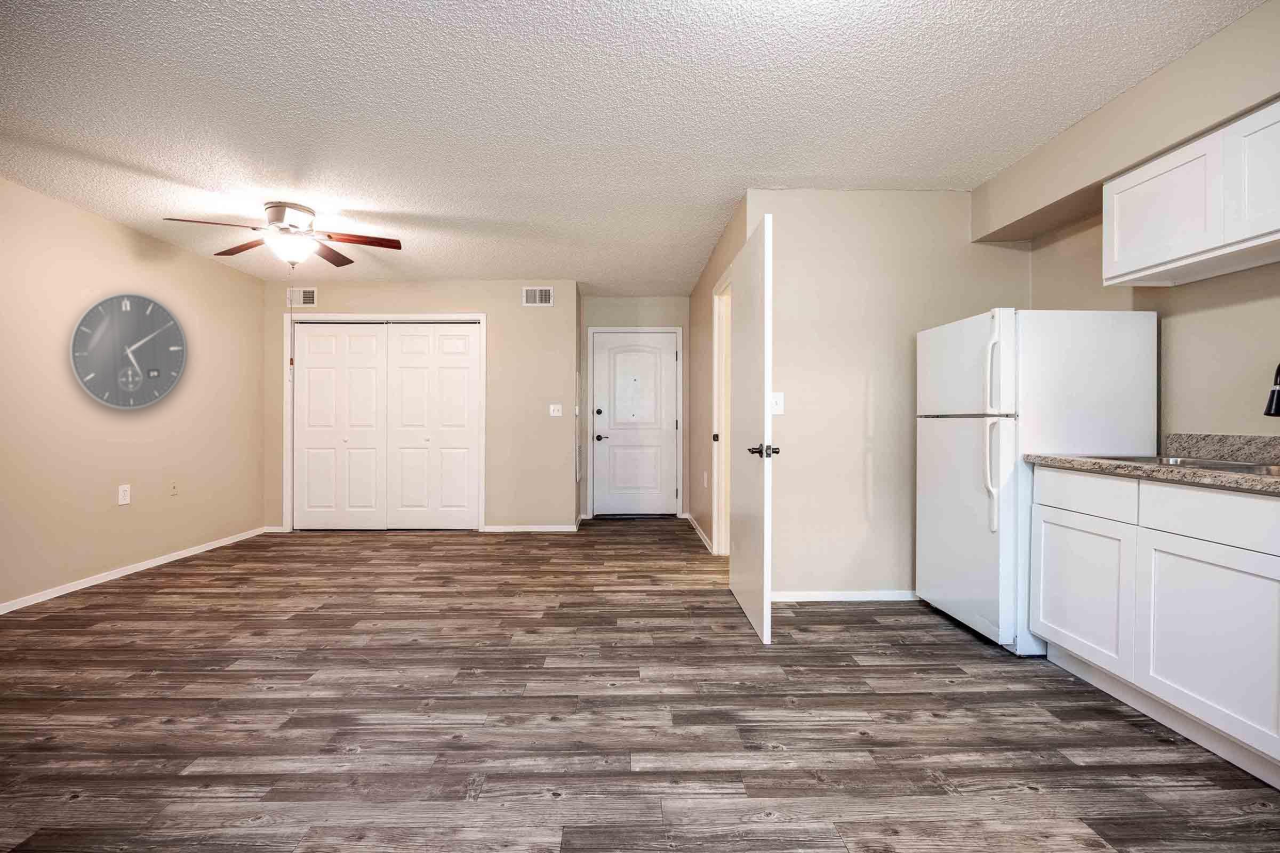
5:10
